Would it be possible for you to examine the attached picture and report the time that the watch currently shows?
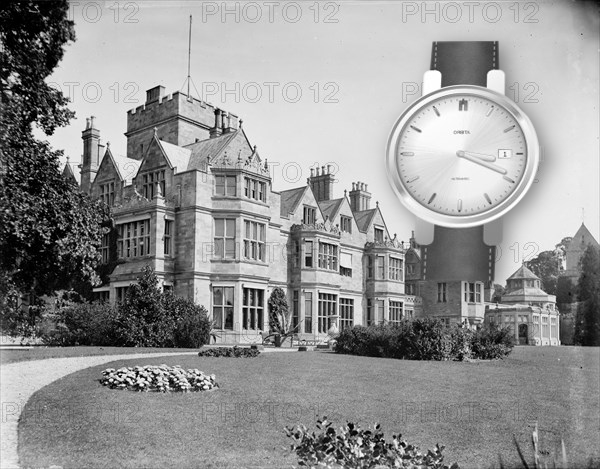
3:19
